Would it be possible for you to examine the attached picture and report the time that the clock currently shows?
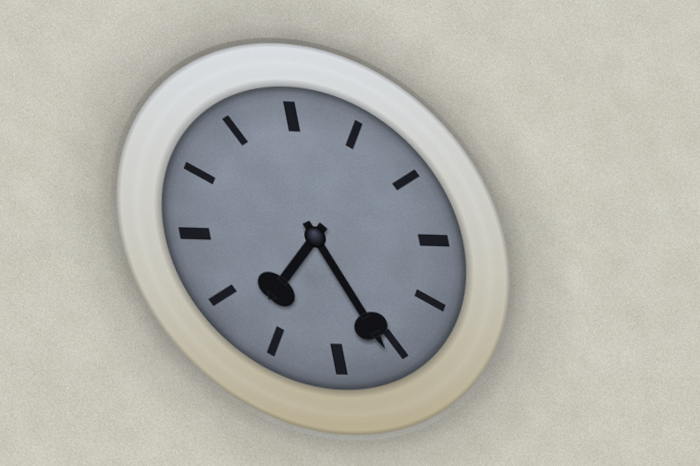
7:26
